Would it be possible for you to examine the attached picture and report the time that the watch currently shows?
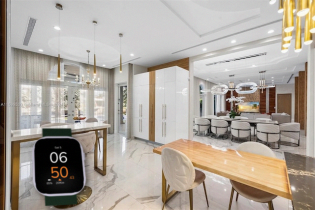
6:50
